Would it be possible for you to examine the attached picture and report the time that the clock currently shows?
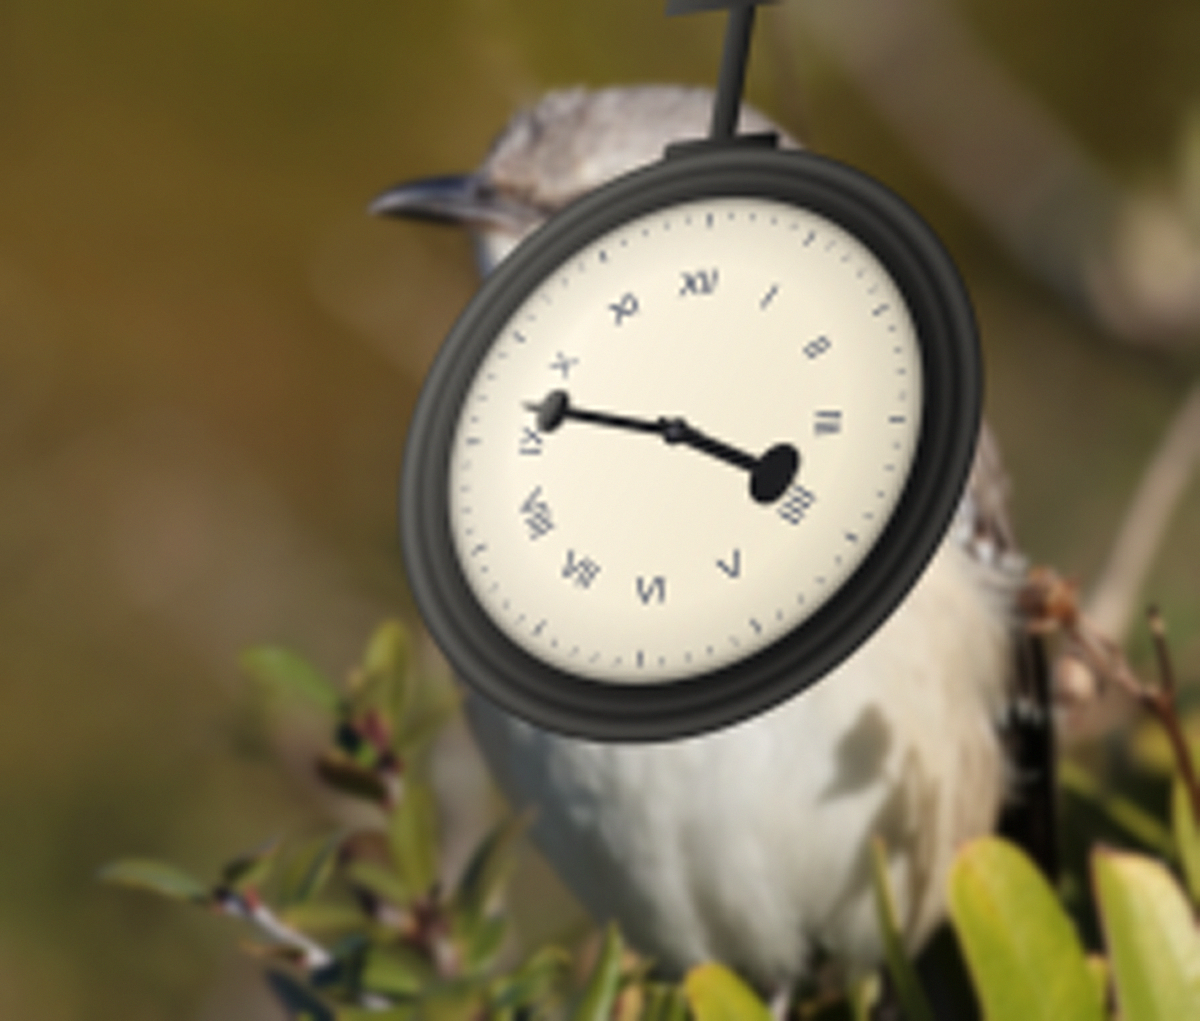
3:47
